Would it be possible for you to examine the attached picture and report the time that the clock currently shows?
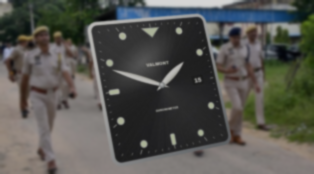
1:49
